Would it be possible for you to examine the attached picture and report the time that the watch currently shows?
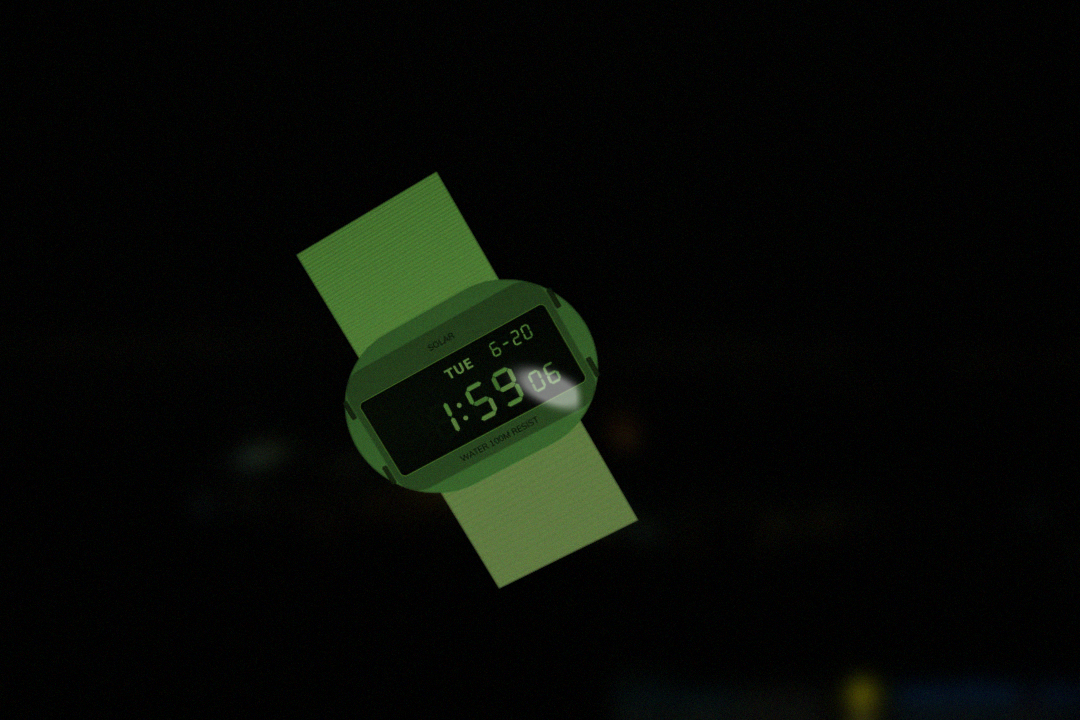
1:59:06
